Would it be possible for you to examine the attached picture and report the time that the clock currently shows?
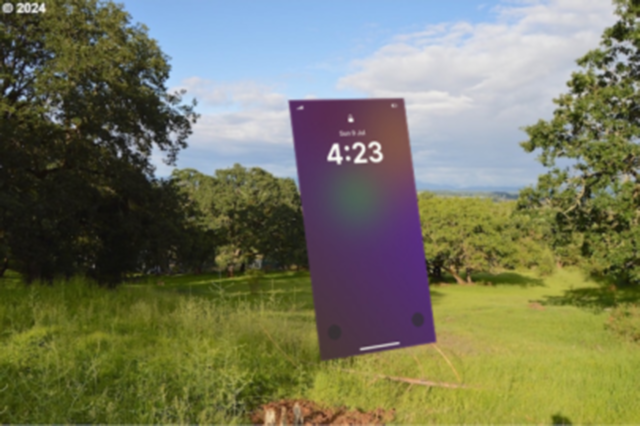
4:23
